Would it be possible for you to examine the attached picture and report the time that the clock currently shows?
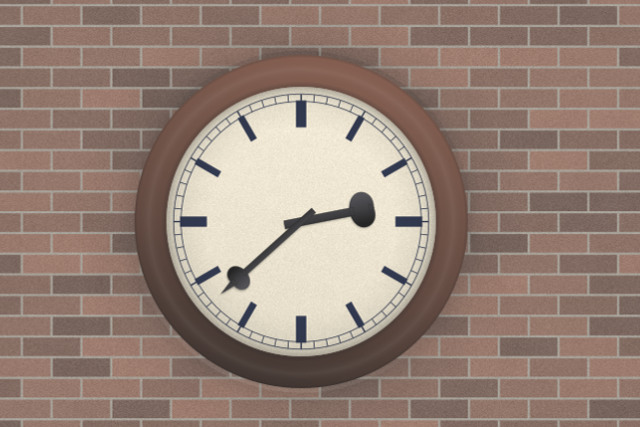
2:38
